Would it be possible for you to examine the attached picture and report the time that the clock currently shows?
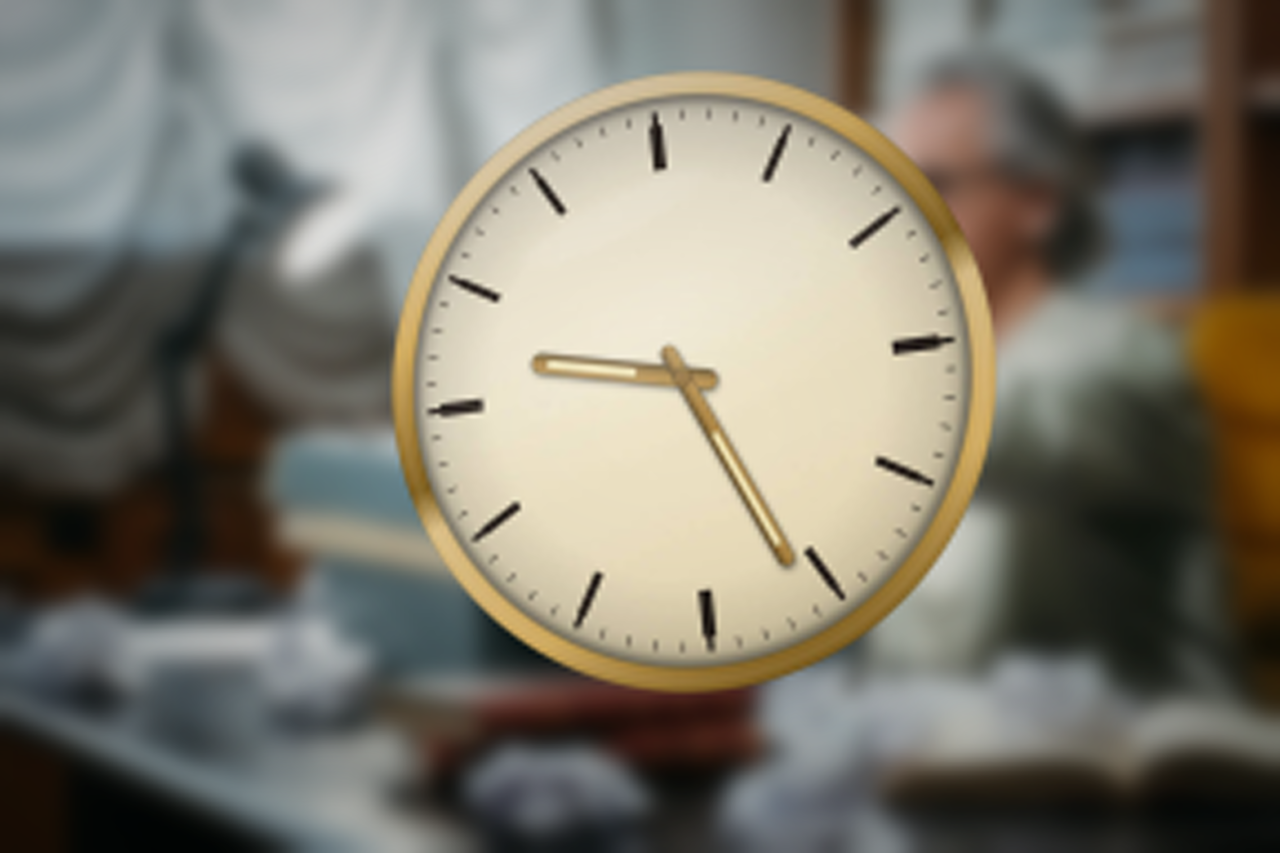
9:26
